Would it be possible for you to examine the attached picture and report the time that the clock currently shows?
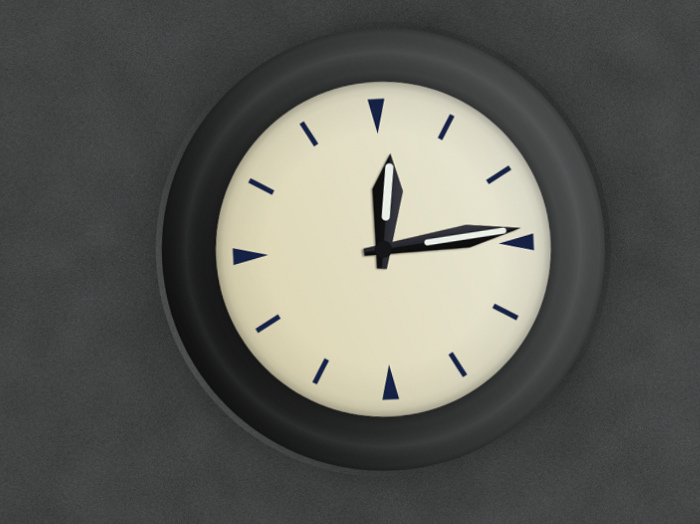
12:14
